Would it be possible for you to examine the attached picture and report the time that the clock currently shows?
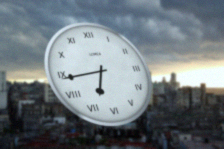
6:44
